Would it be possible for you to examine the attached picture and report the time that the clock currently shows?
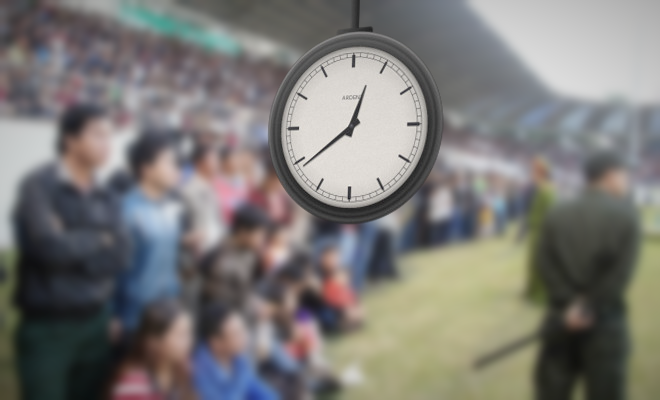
12:39
